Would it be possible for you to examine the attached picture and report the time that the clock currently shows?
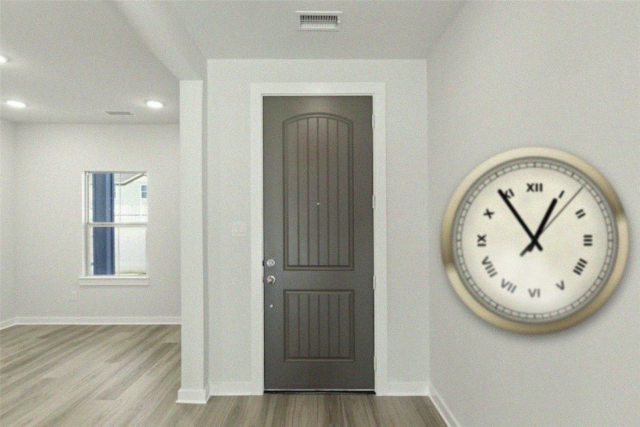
12:54:07
